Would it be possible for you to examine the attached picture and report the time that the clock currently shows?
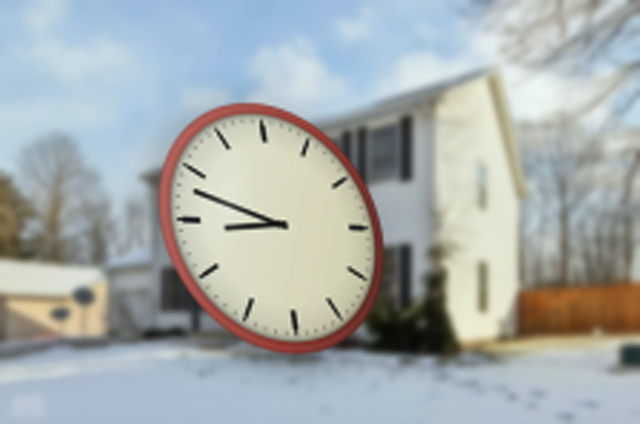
8:48
